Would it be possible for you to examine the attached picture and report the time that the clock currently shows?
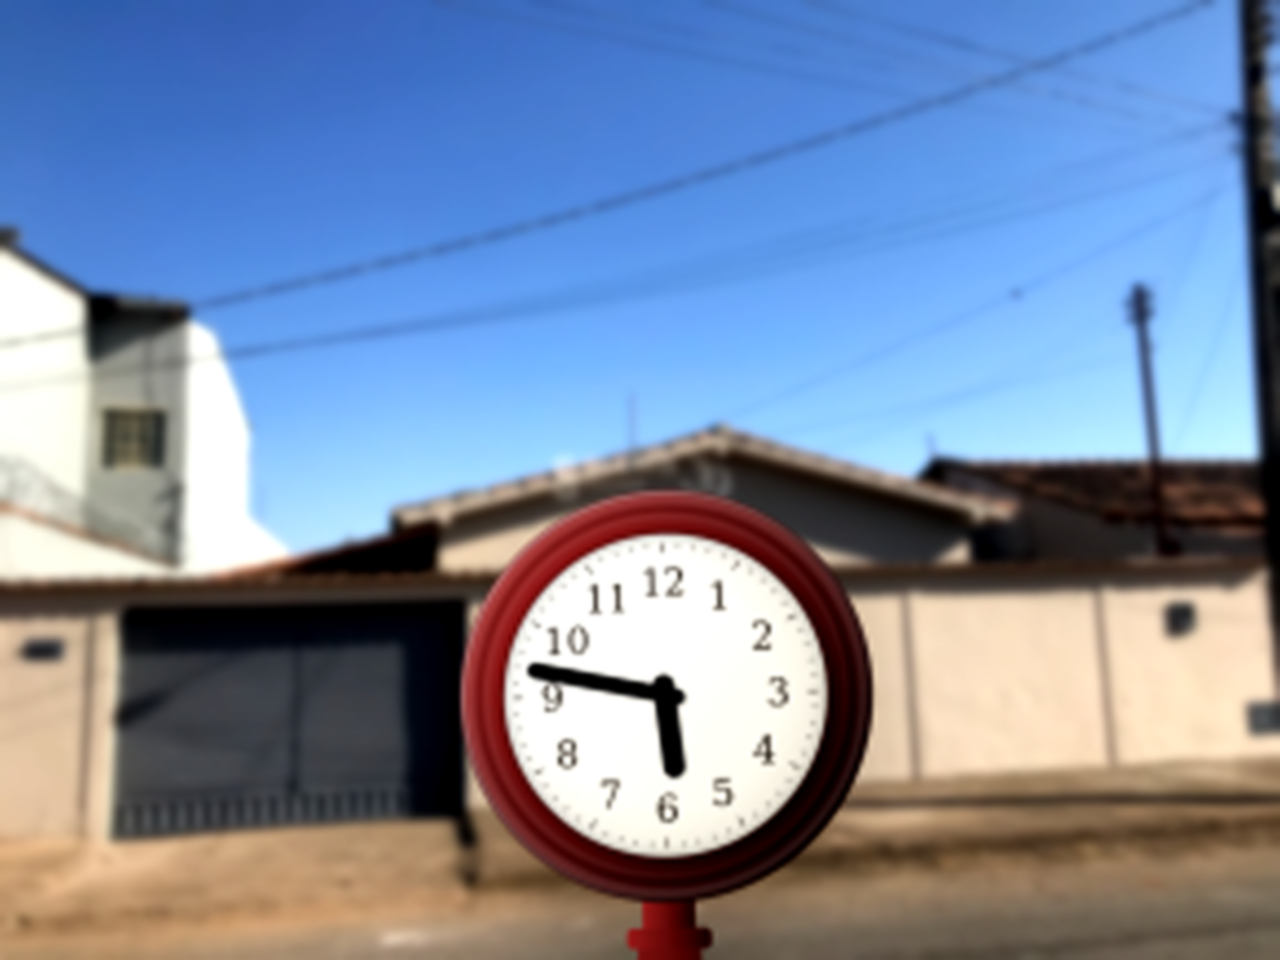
5:47
